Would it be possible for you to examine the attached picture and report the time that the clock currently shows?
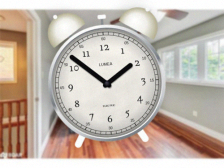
1:52
